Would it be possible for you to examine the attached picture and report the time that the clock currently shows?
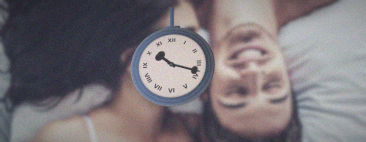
10:18
